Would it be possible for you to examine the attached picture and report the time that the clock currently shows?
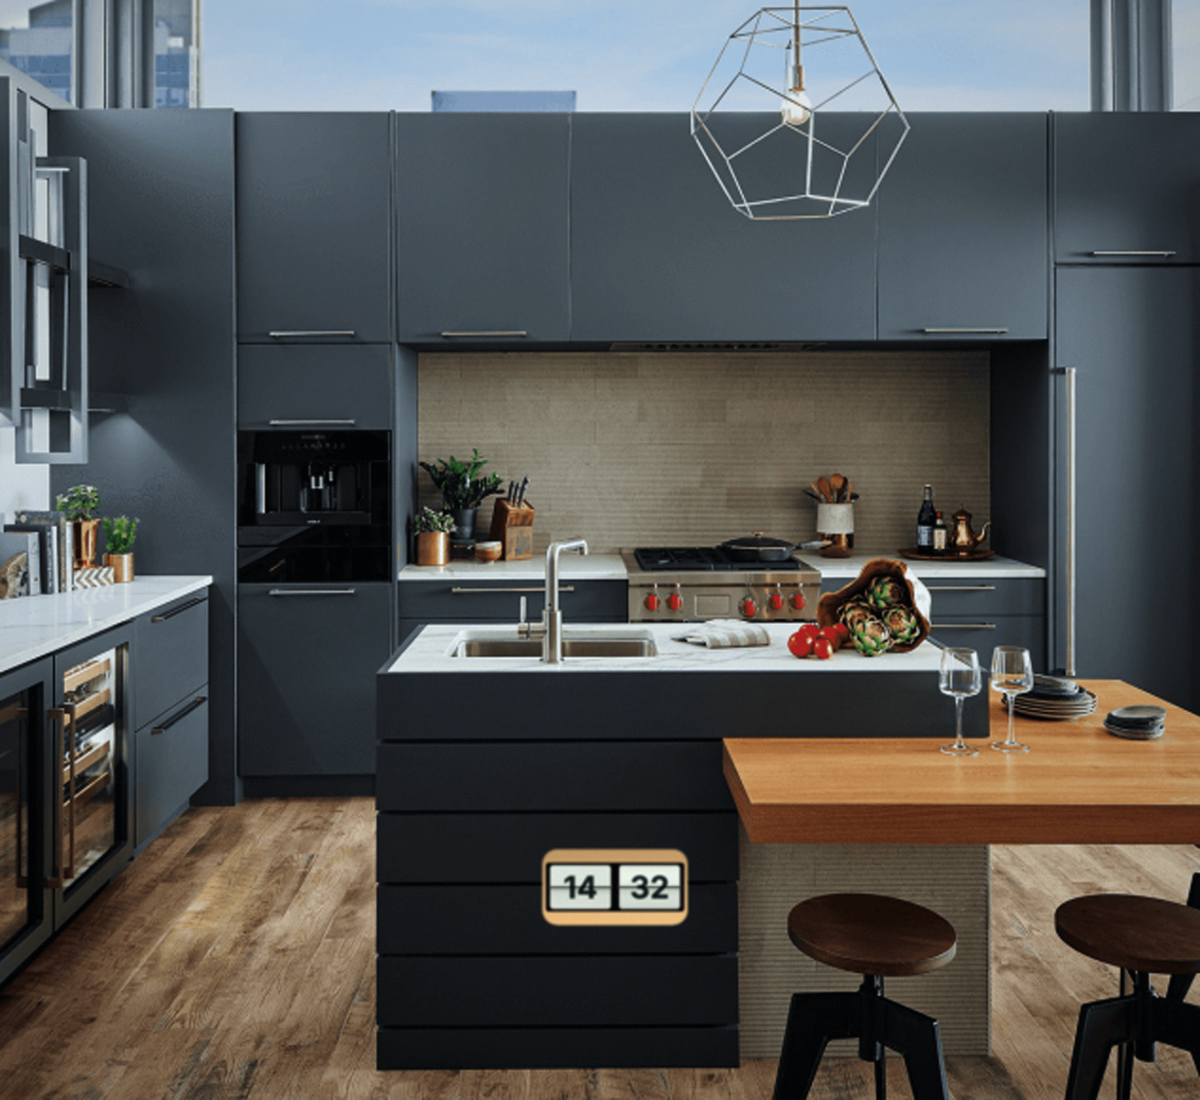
14:32
